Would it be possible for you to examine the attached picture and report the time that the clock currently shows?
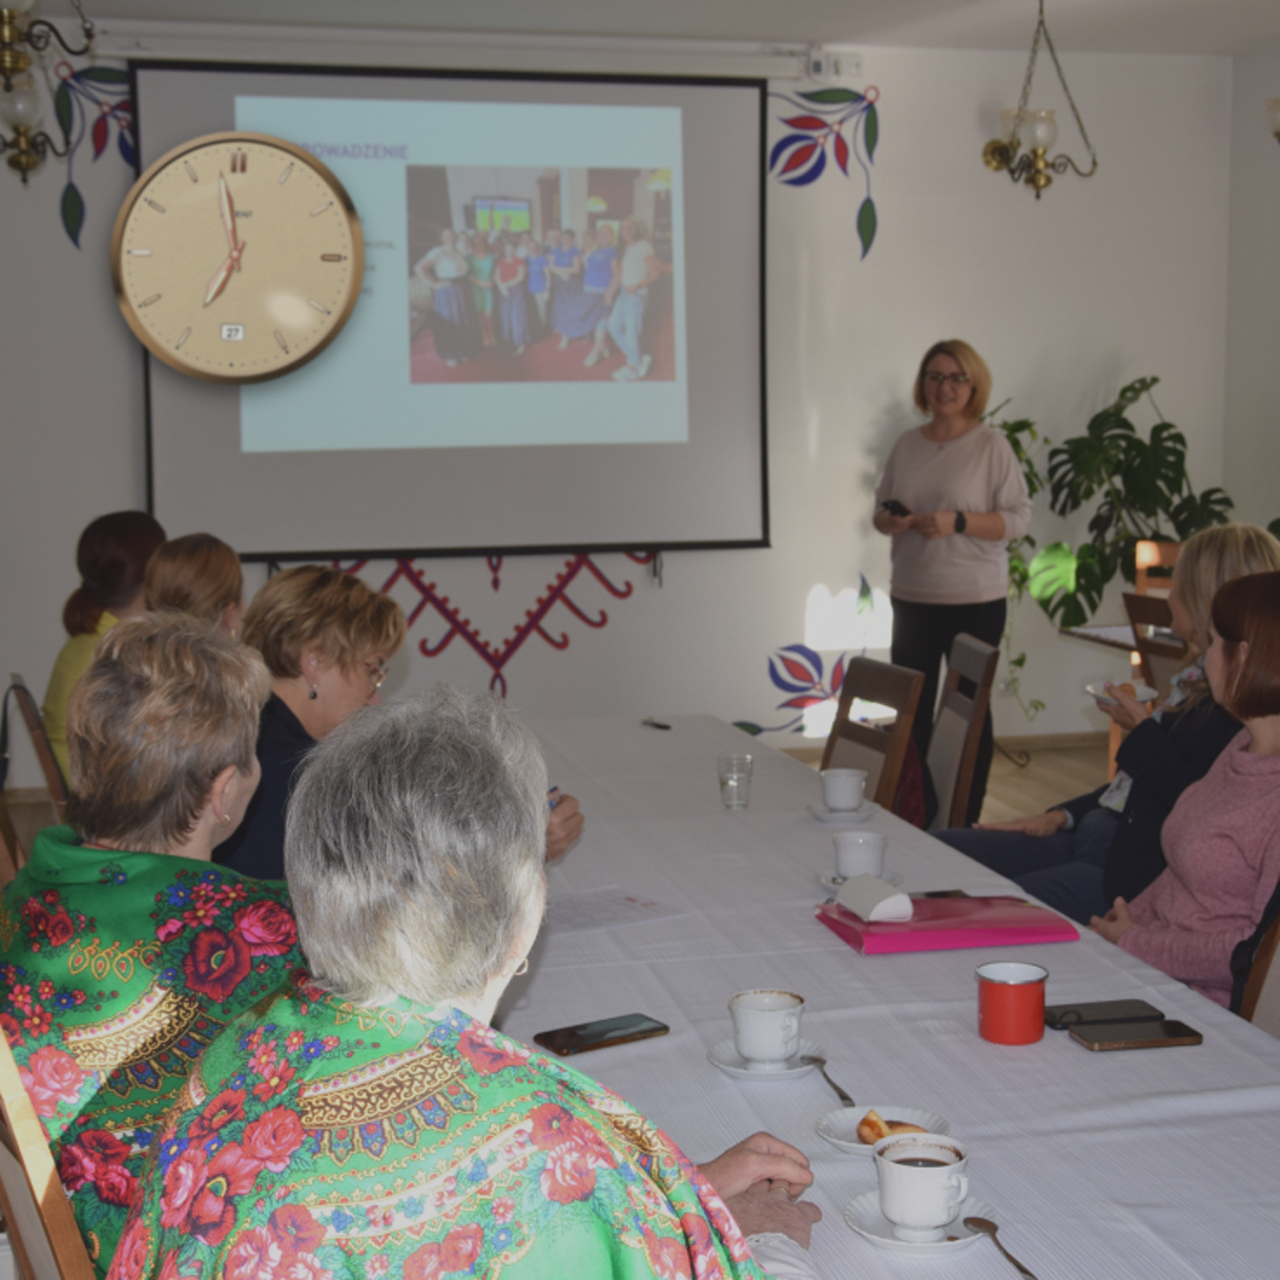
6:58
